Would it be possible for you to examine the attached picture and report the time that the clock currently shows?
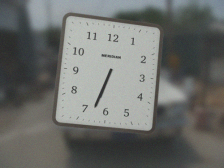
6:33
